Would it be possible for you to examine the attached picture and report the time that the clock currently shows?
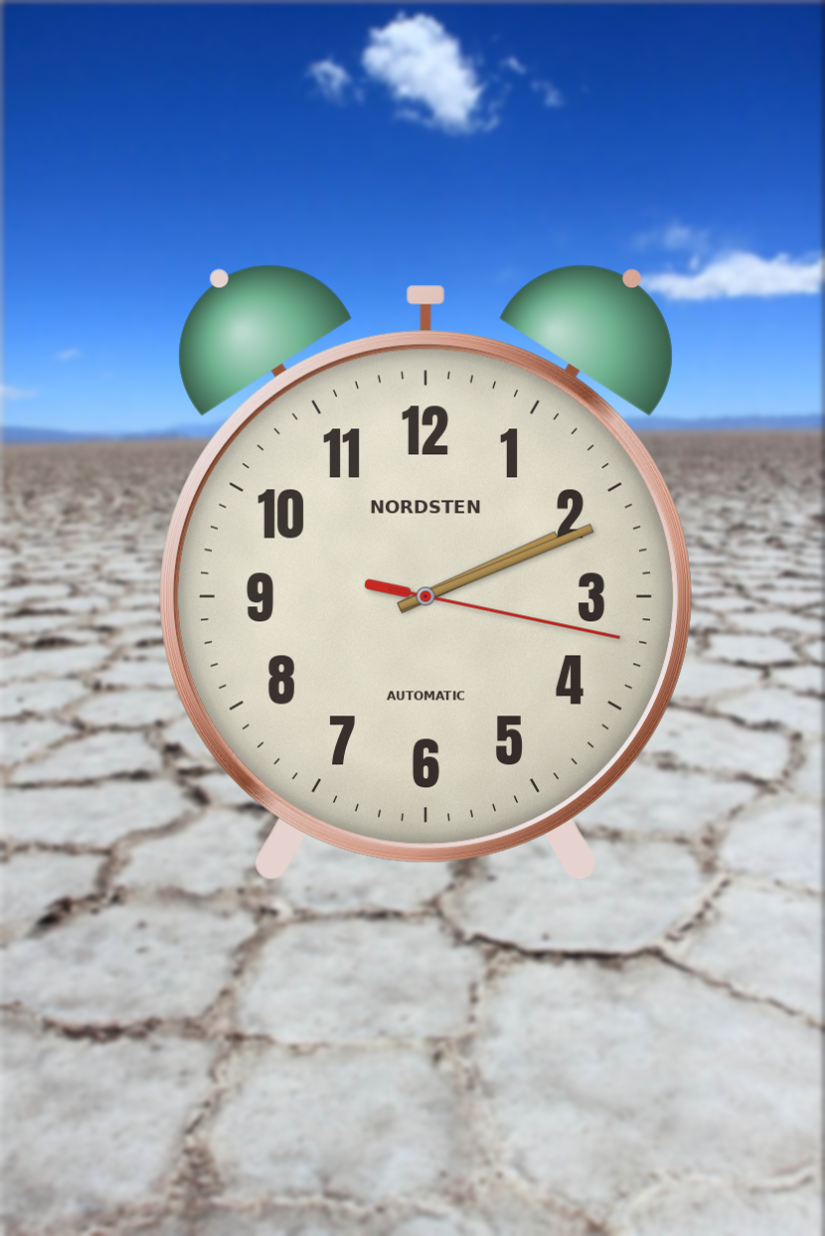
2:11:17
